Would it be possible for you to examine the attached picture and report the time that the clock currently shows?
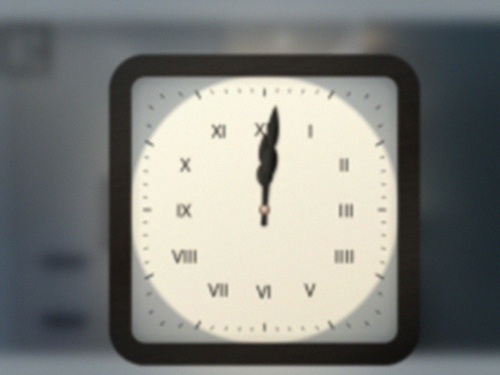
12:01
